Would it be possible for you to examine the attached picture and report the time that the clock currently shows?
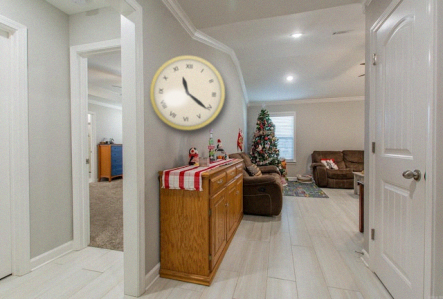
11:21
